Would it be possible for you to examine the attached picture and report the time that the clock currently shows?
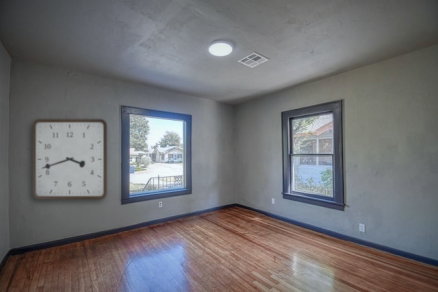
3:42
